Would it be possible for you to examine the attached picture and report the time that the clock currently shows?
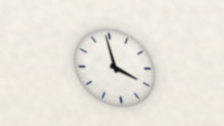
3:59
